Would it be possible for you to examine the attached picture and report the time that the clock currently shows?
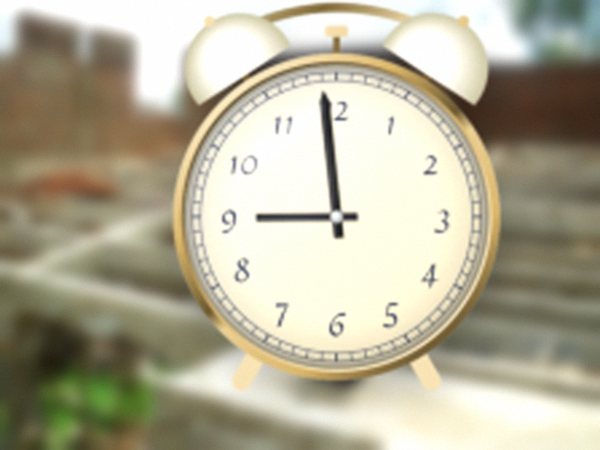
8:59
